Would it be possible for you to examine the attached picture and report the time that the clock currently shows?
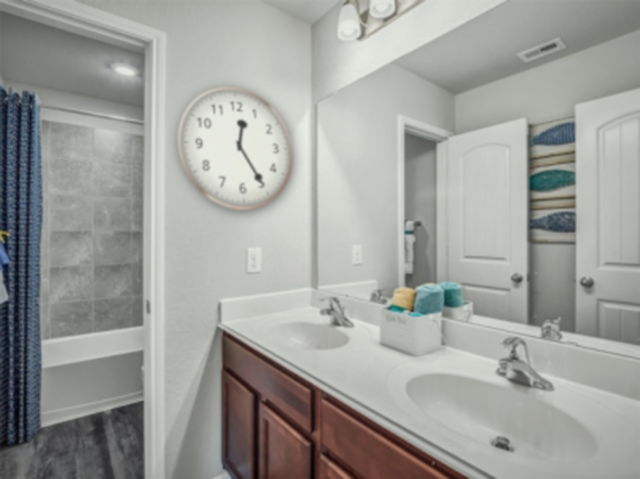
12:25
